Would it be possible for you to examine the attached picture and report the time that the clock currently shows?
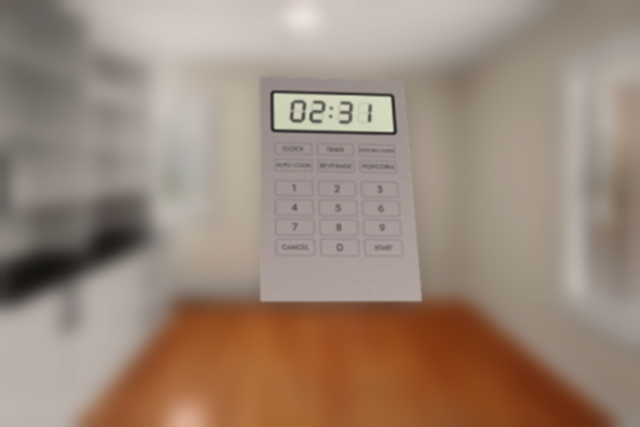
2:31
